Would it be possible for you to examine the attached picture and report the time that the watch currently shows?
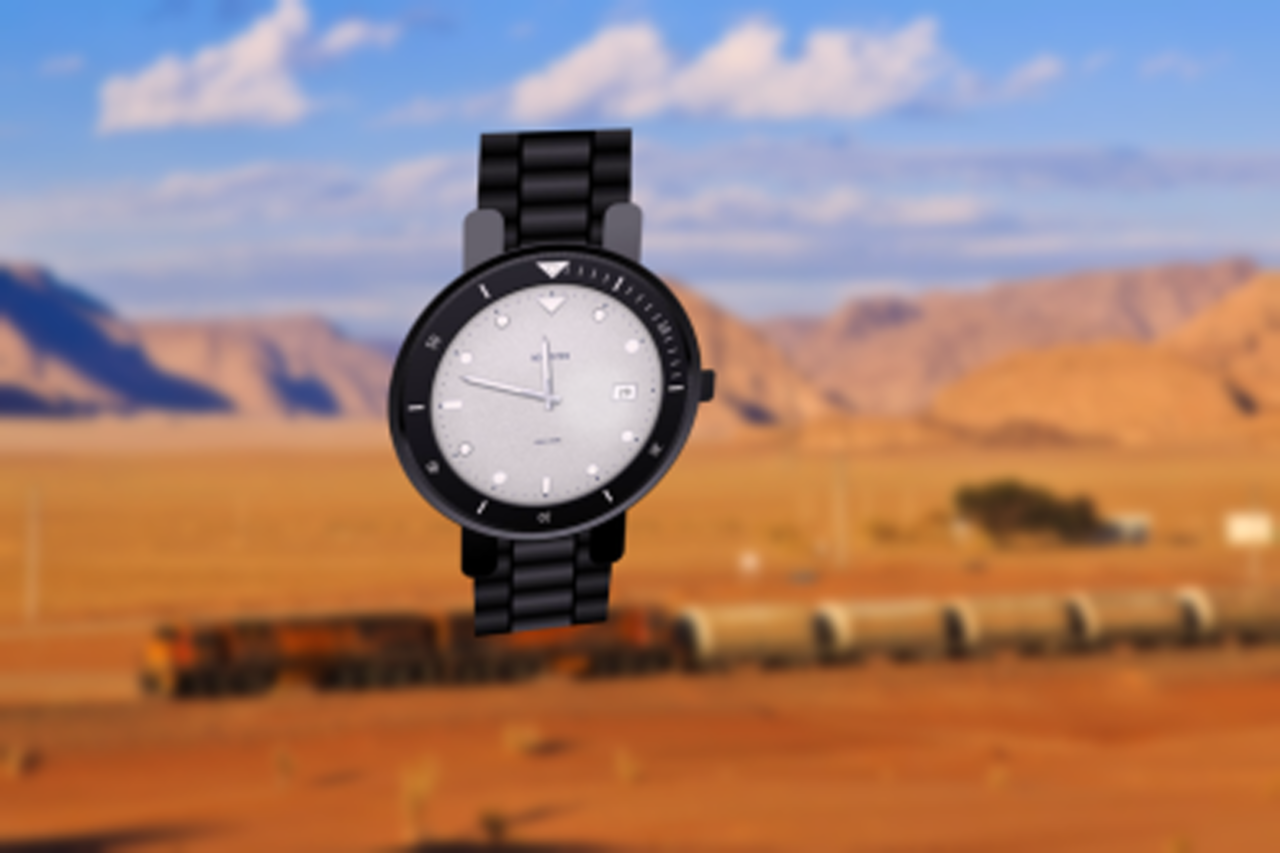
11:48
